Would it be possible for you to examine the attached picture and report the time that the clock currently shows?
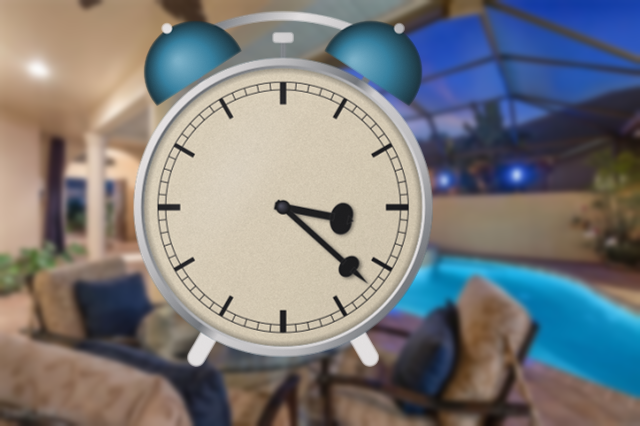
3:22
